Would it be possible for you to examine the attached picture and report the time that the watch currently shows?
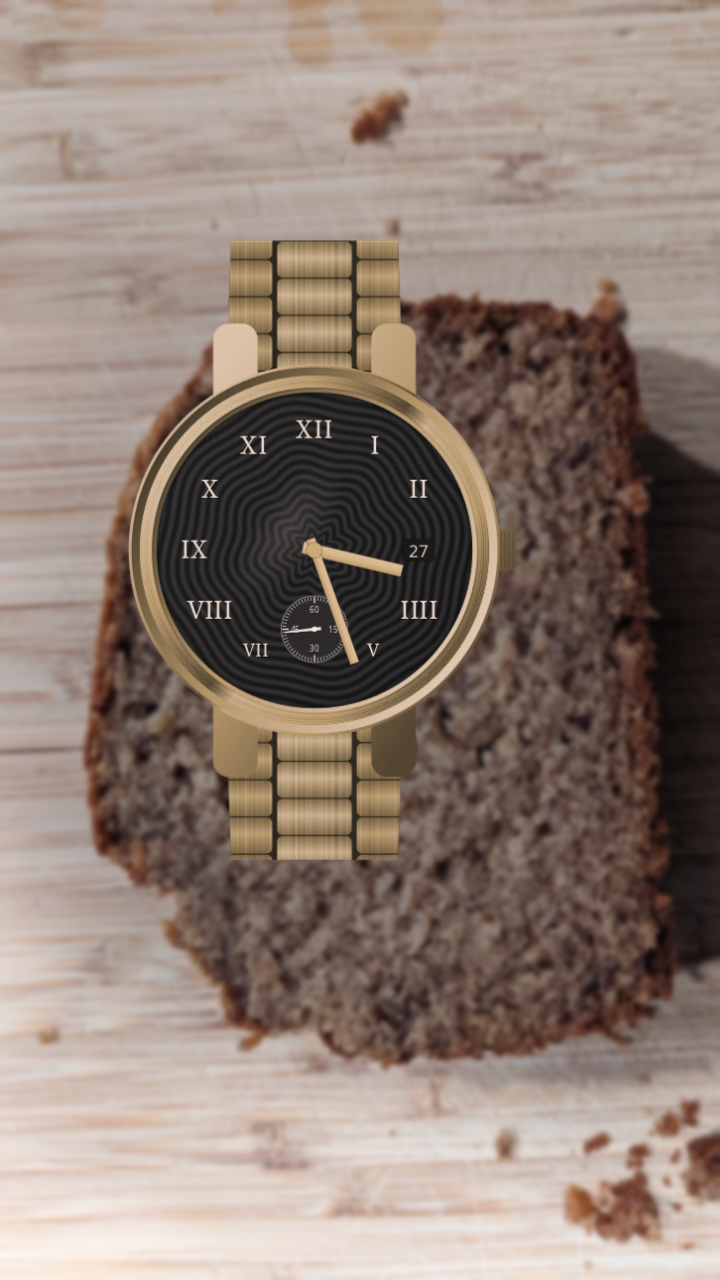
3:26:44
